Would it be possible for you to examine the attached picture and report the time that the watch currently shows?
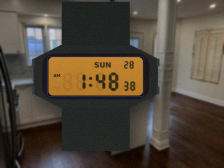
1:48:38
